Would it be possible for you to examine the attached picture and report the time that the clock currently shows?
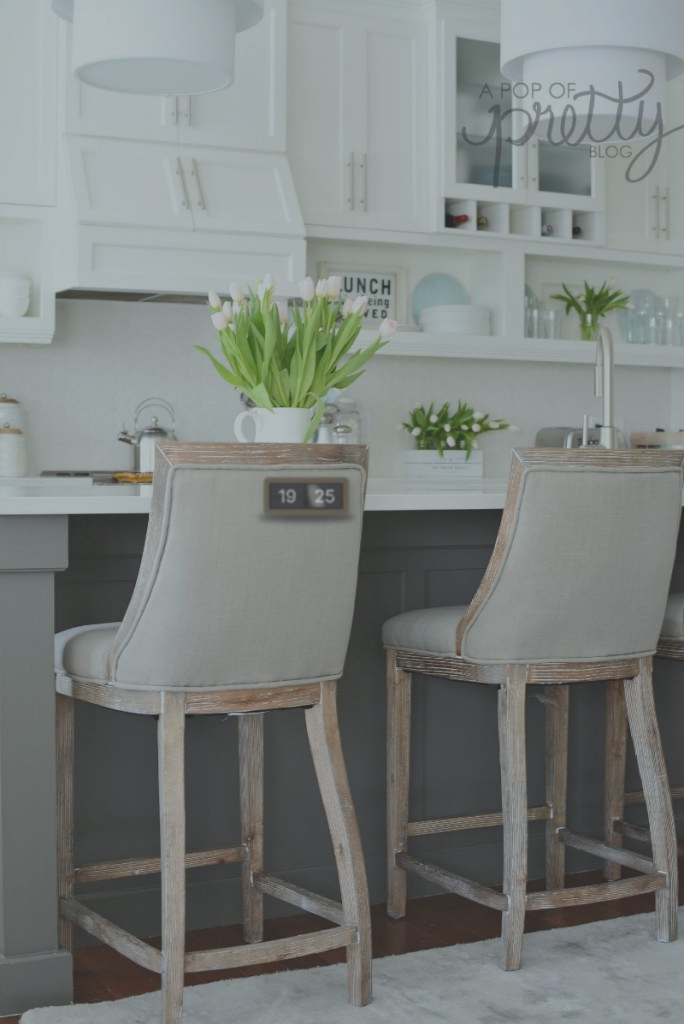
19:25
